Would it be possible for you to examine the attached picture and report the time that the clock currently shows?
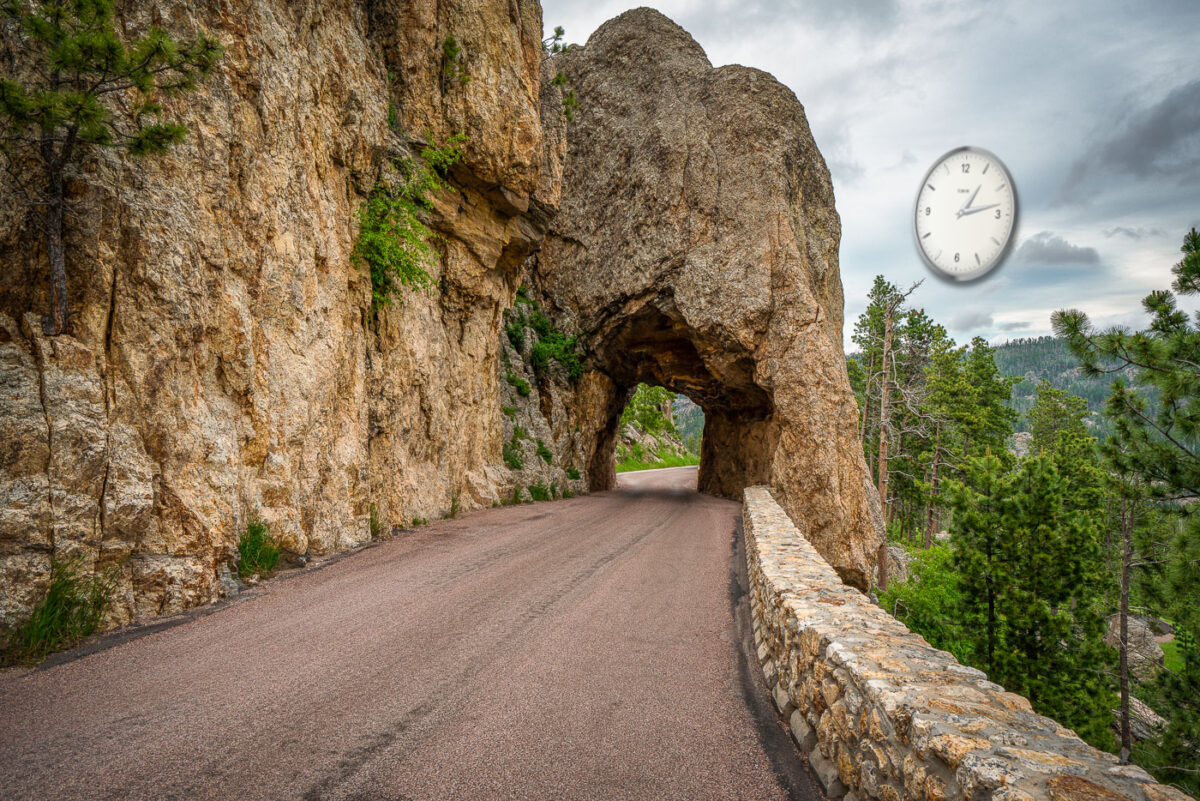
1:13
